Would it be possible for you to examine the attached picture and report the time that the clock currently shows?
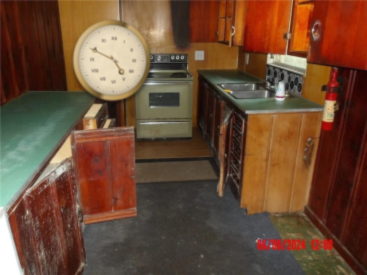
4:49
